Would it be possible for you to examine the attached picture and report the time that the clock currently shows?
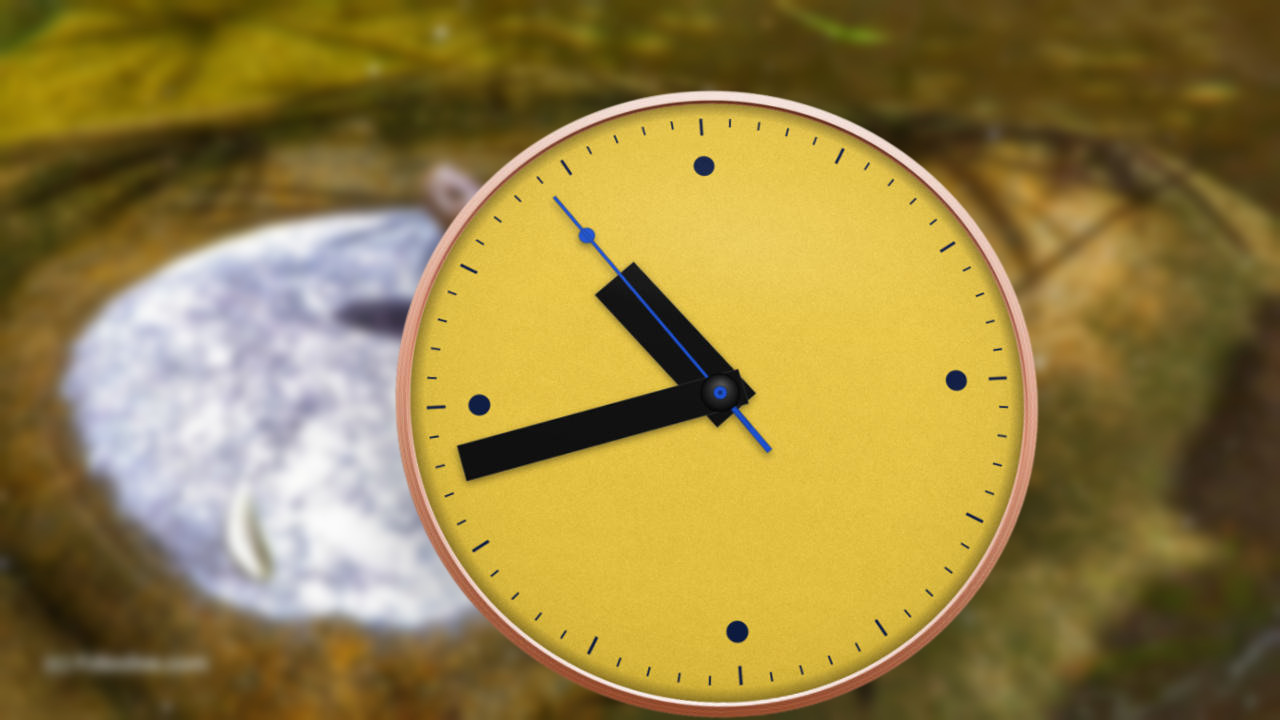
10:42:54
